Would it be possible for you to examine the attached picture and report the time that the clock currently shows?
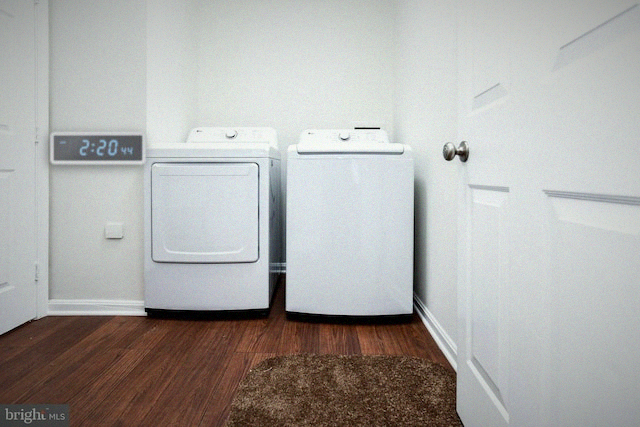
2:20
